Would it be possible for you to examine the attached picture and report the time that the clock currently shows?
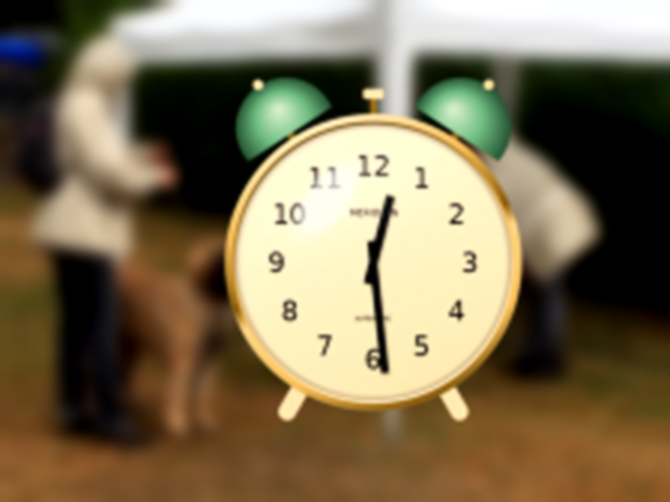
12:29
